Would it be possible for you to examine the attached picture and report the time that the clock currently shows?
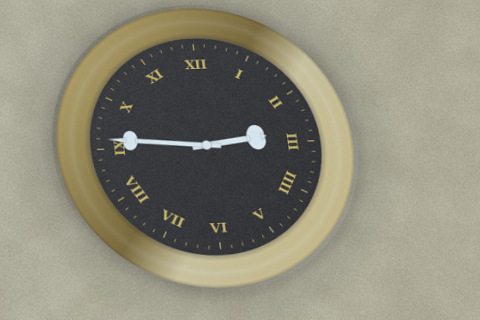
2:46
